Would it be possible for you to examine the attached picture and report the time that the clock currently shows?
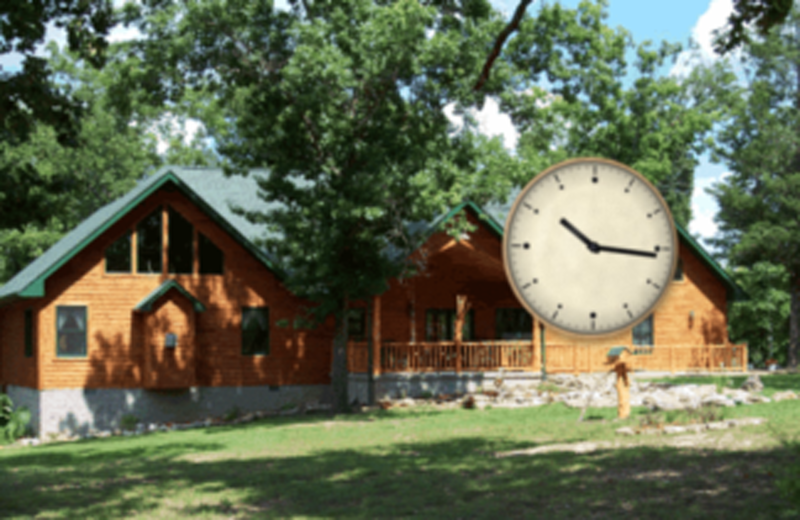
10:16
